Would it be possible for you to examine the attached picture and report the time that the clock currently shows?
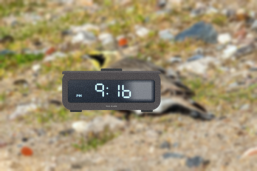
9:16
